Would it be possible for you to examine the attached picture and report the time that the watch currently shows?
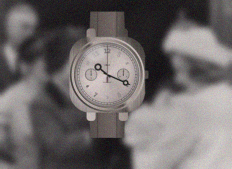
10:19
